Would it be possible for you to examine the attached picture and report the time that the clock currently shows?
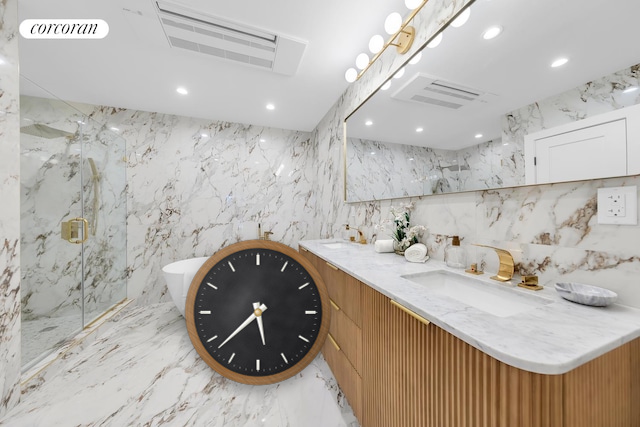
5:38
